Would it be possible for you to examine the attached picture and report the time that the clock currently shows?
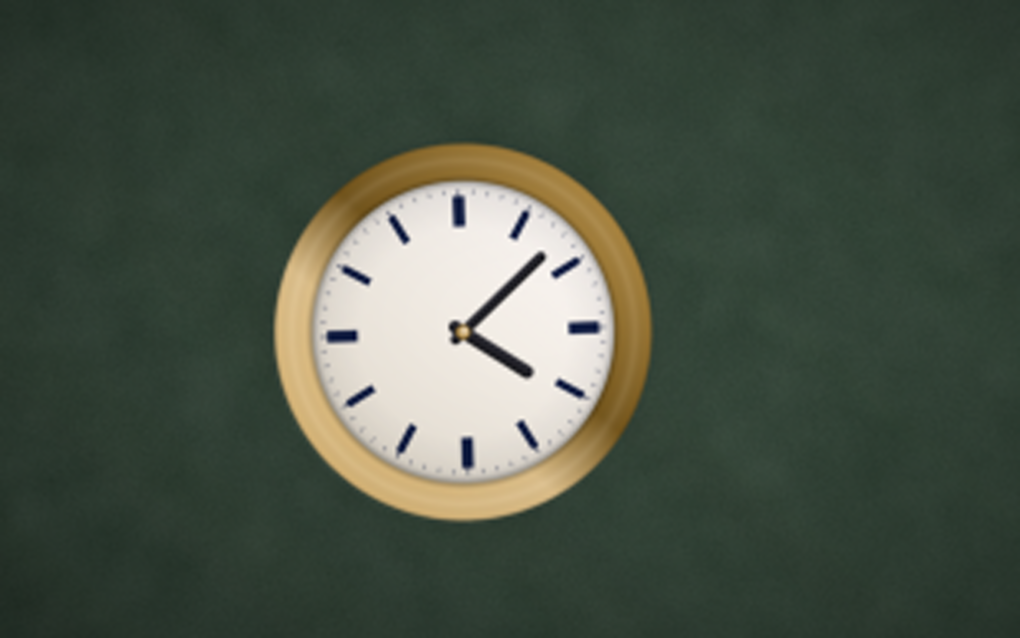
4:08
